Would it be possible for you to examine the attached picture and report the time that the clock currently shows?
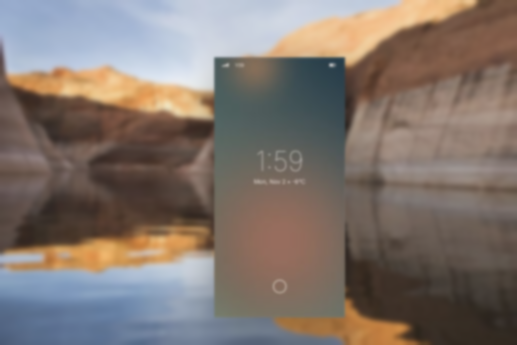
1:59
